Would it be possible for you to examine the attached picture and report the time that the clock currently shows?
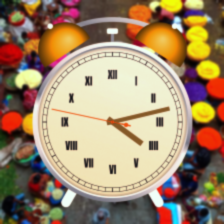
4:12:47
